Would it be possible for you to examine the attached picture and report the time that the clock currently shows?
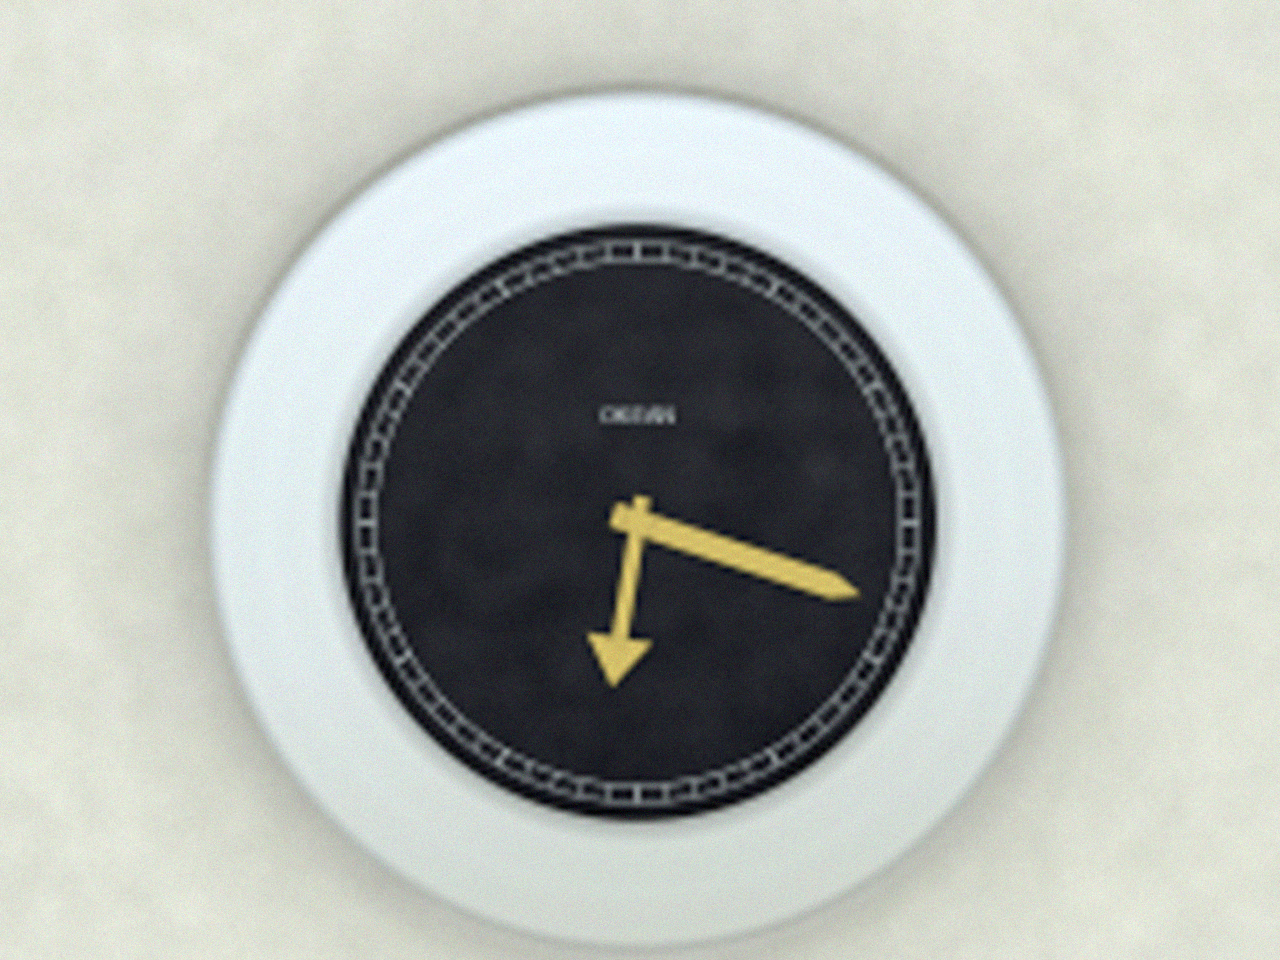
6:18
